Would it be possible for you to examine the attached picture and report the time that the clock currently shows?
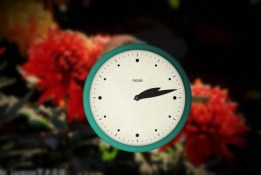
2:13
